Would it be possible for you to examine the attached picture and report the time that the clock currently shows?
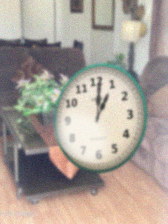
1:01
